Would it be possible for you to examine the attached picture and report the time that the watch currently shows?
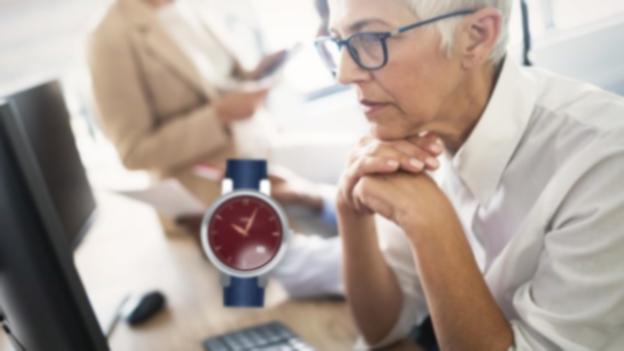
10:04
